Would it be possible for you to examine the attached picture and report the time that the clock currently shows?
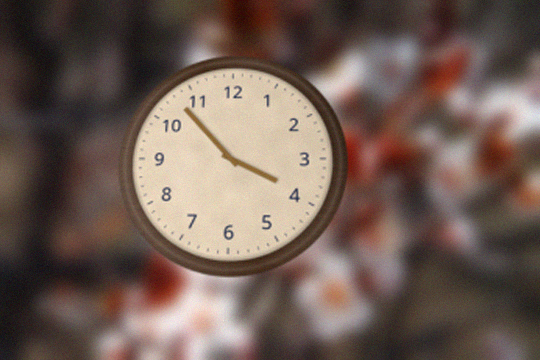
3:53
